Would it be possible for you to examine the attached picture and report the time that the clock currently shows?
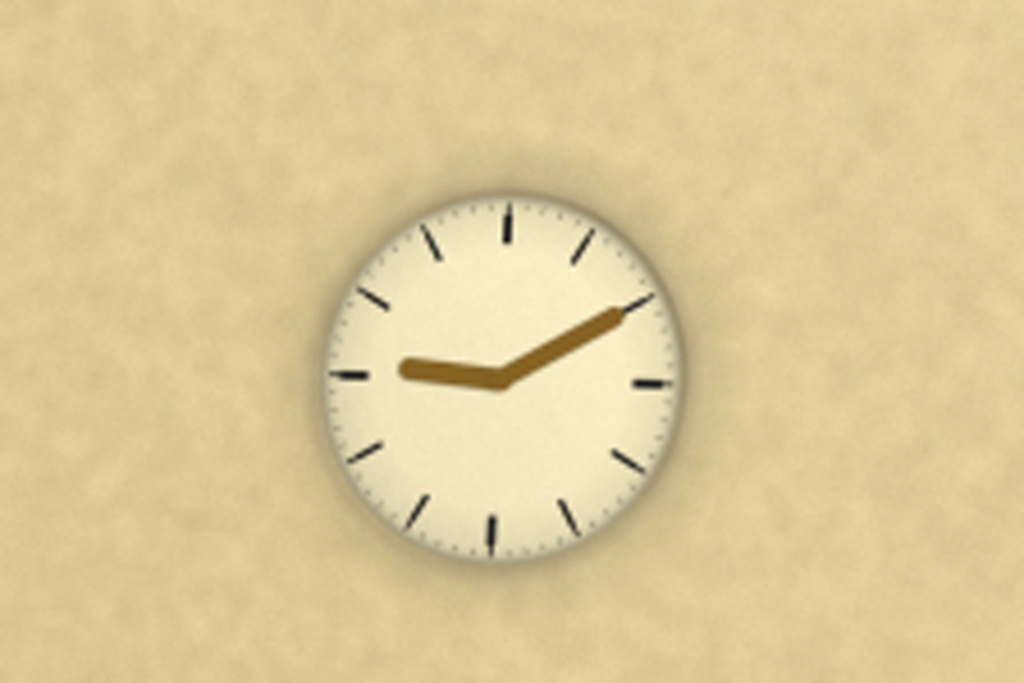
9:10
